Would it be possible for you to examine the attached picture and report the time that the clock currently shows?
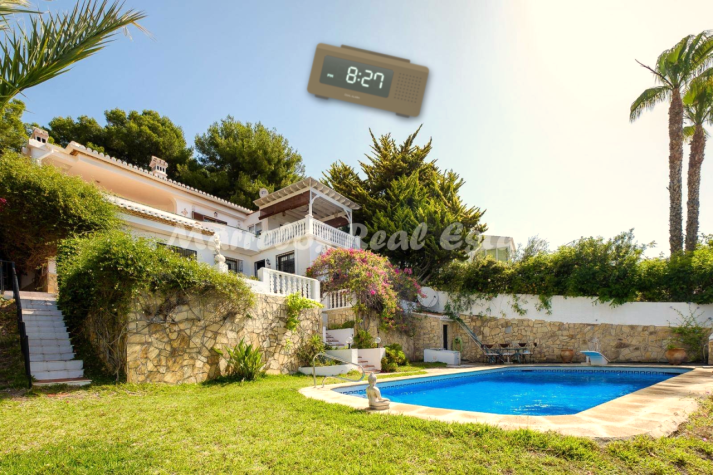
8:27
